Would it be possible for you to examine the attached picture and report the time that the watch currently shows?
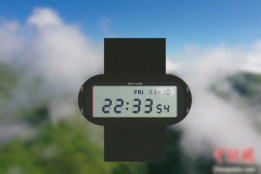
22:33:54
